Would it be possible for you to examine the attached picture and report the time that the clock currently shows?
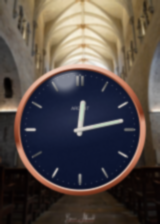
12:13
